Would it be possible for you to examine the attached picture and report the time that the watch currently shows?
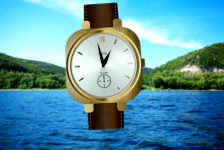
12:58
